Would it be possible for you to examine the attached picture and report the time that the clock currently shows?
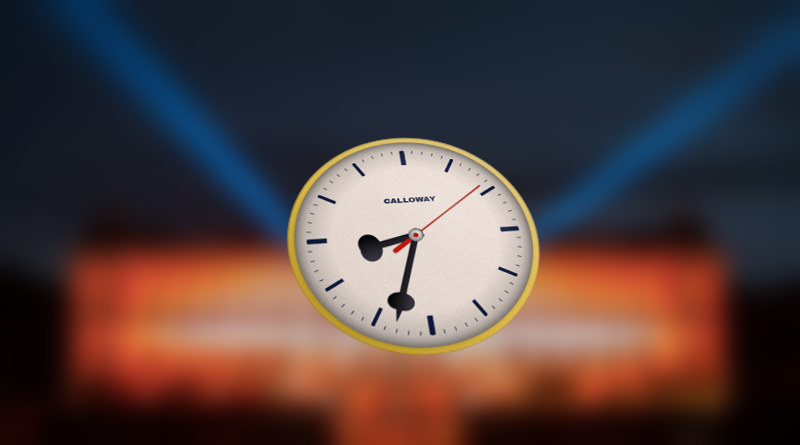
8:33:09
